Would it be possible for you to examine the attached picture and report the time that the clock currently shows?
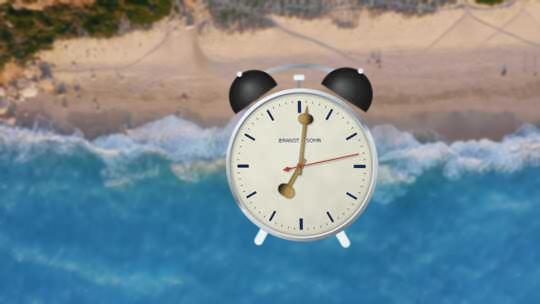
7:01:13
